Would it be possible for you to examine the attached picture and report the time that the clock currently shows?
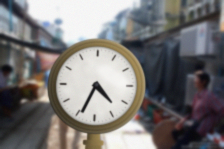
4:34
